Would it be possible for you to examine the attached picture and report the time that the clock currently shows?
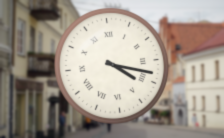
4:18
